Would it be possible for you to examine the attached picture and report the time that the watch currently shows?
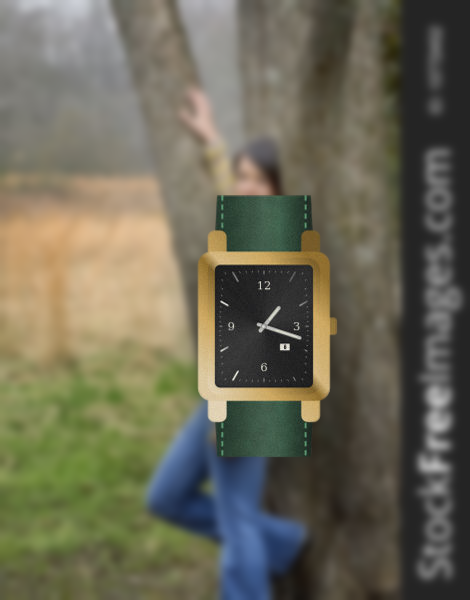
1:18
